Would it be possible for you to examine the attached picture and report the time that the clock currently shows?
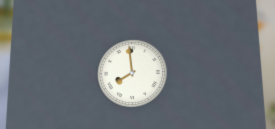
7:59
